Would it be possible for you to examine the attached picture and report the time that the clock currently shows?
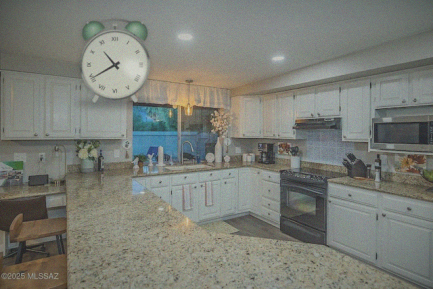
10:40
